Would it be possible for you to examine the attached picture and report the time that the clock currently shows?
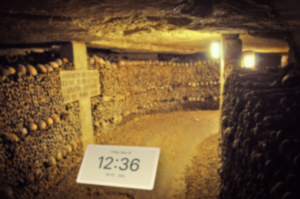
12:36
